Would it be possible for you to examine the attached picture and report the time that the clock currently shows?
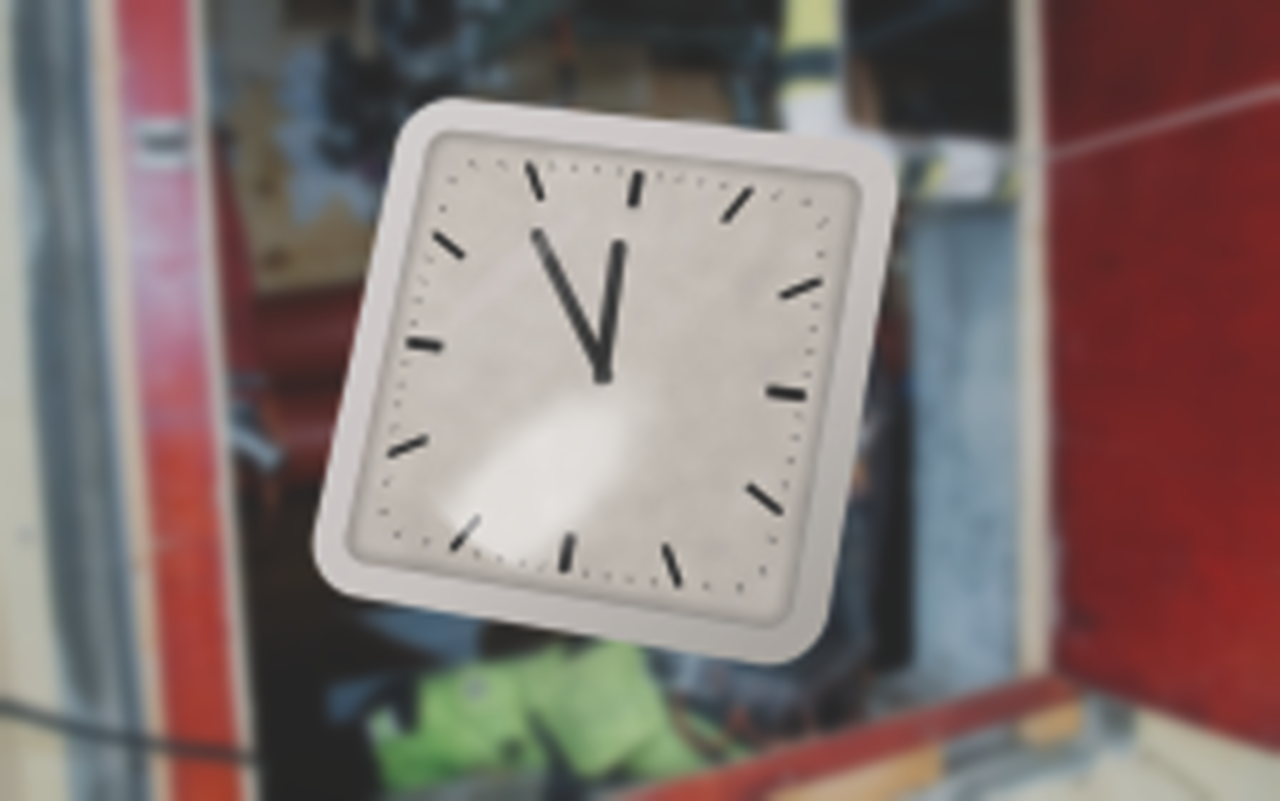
11:54
